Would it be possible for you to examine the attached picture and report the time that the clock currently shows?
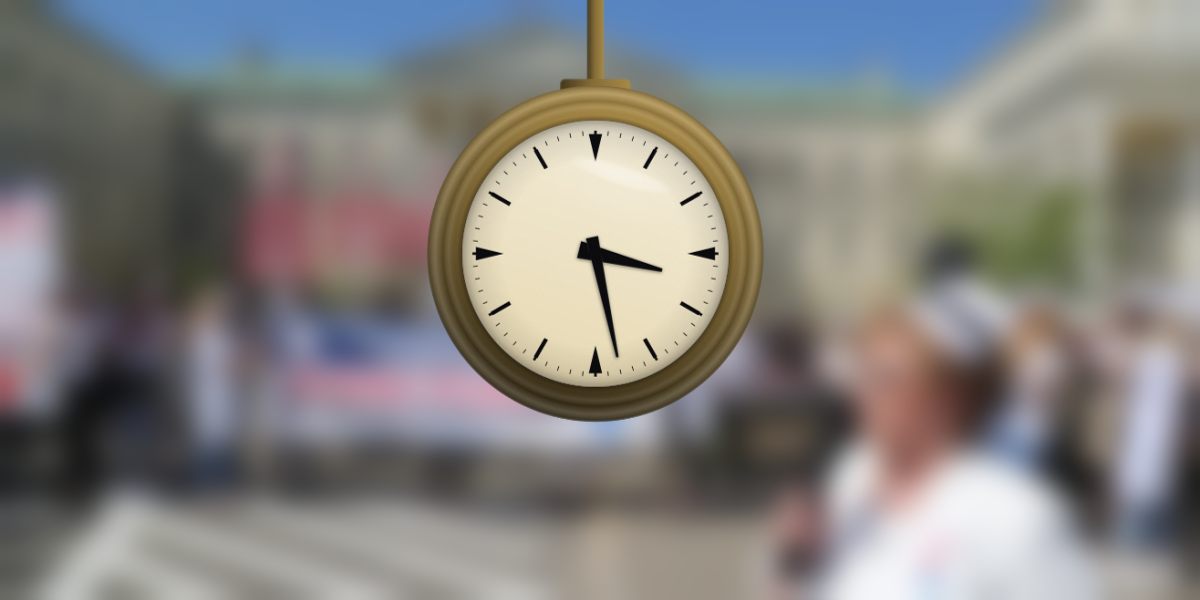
3:28
